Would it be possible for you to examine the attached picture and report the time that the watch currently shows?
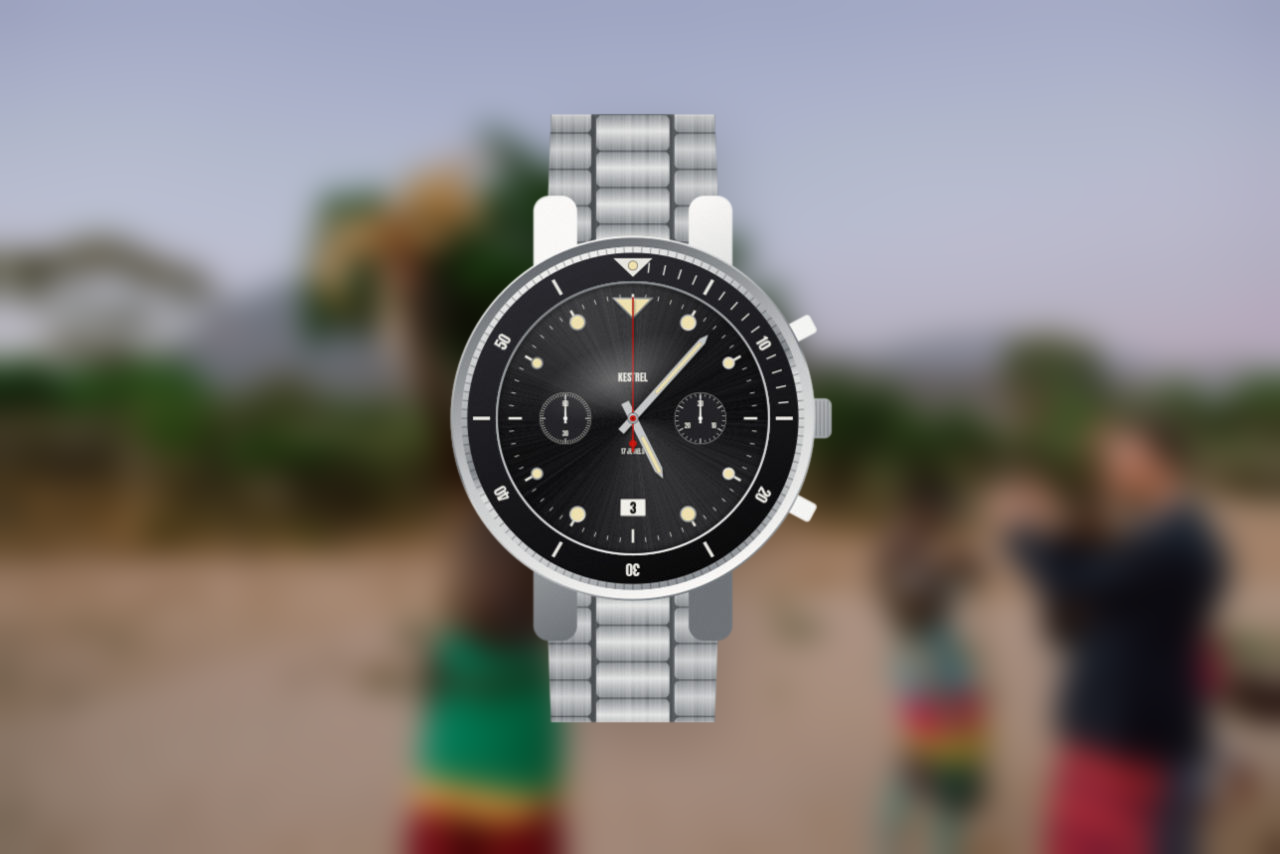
5:07
